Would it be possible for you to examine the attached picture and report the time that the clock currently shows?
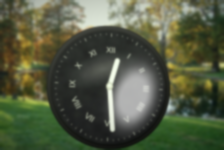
12:29
